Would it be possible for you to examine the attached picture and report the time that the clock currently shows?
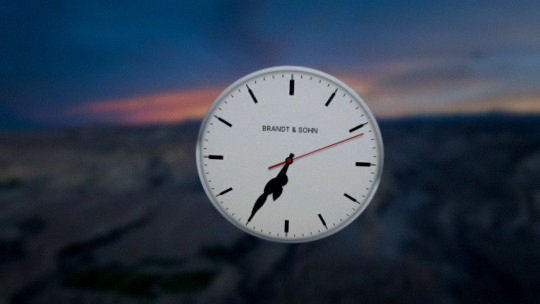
6:35:11
